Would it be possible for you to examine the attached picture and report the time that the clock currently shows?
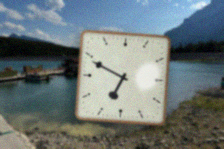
6:49
